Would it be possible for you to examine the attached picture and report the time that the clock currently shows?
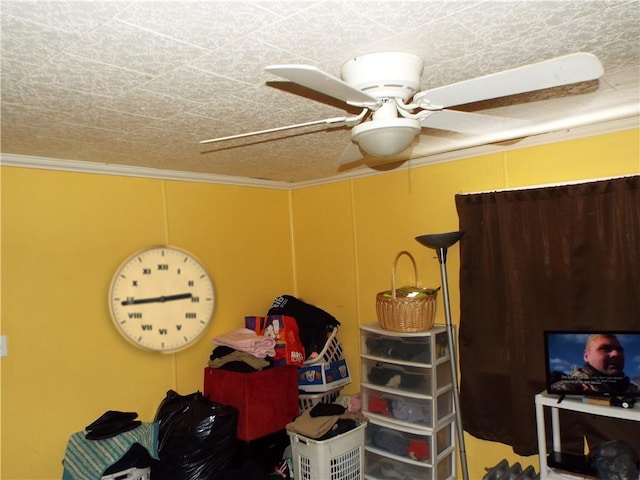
2:44
